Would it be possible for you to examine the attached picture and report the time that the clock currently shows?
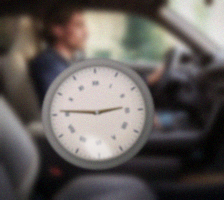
2:46
